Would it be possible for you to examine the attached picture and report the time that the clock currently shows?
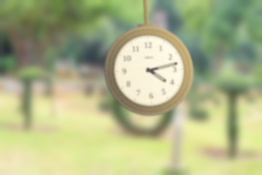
4:13
